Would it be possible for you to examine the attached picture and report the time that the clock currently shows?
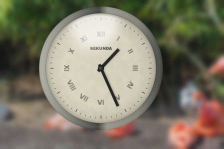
1:26
